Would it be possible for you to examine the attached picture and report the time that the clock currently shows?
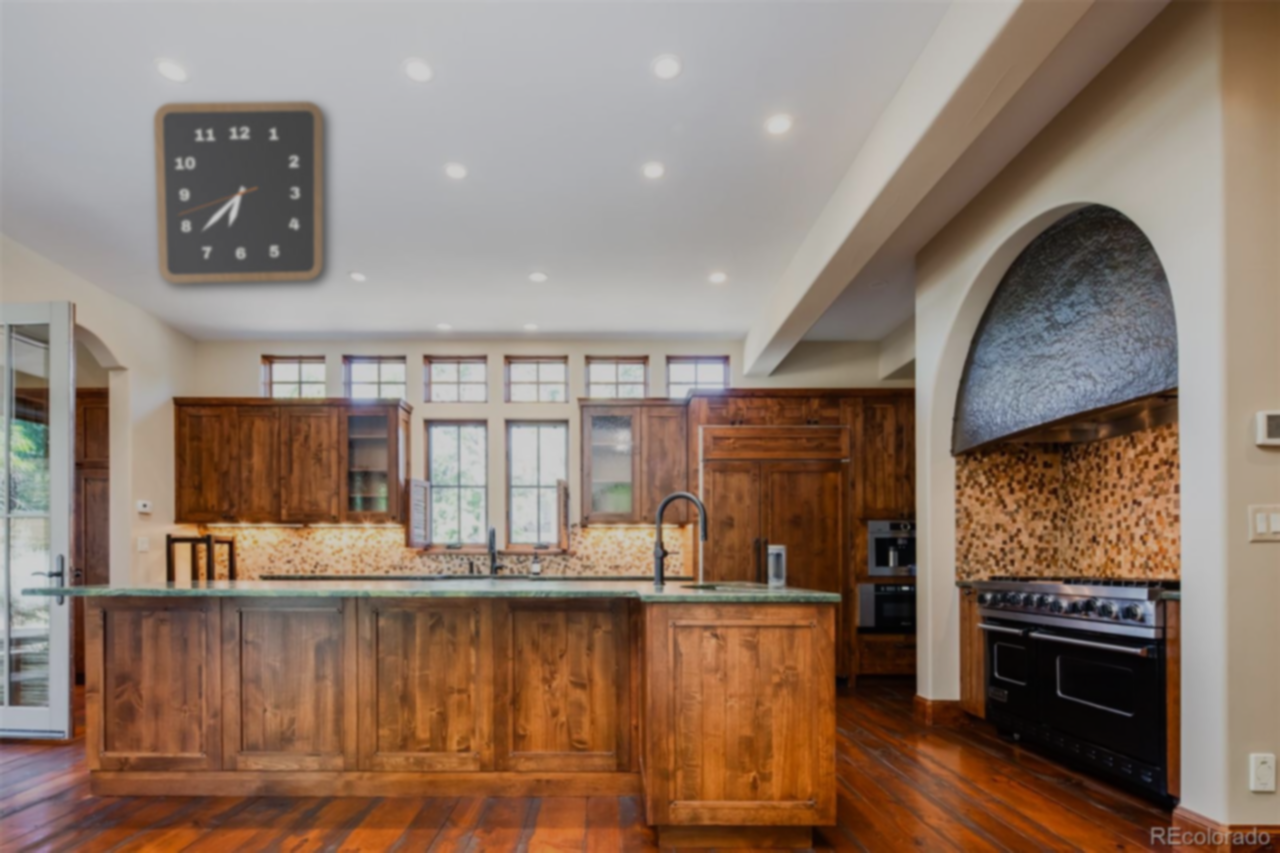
6:37:42
